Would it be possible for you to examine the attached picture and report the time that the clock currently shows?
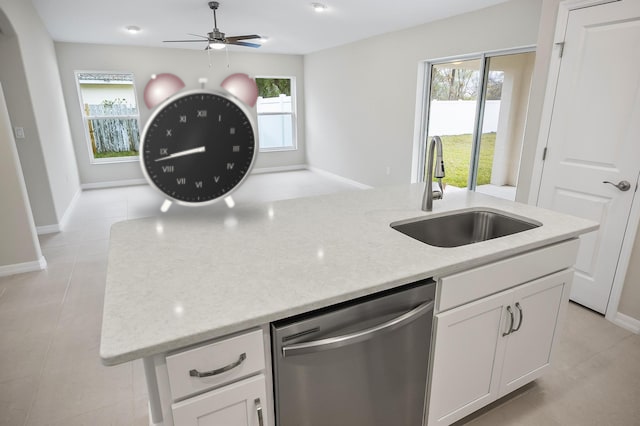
8:43
